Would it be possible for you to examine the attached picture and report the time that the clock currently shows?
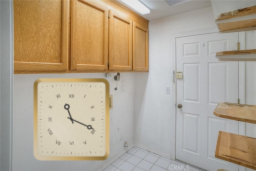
11:19
